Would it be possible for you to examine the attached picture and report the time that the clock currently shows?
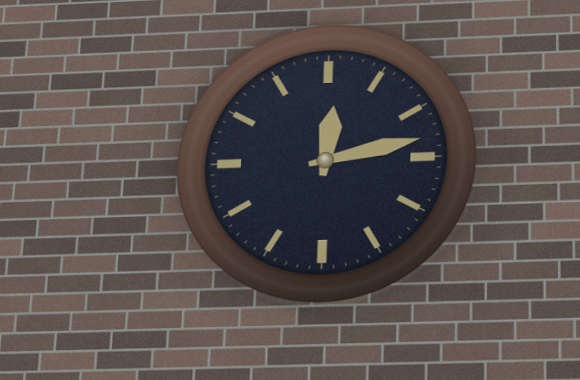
12:13
